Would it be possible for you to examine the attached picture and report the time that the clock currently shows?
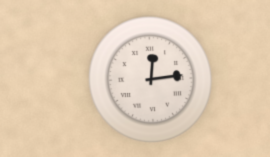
12:14
